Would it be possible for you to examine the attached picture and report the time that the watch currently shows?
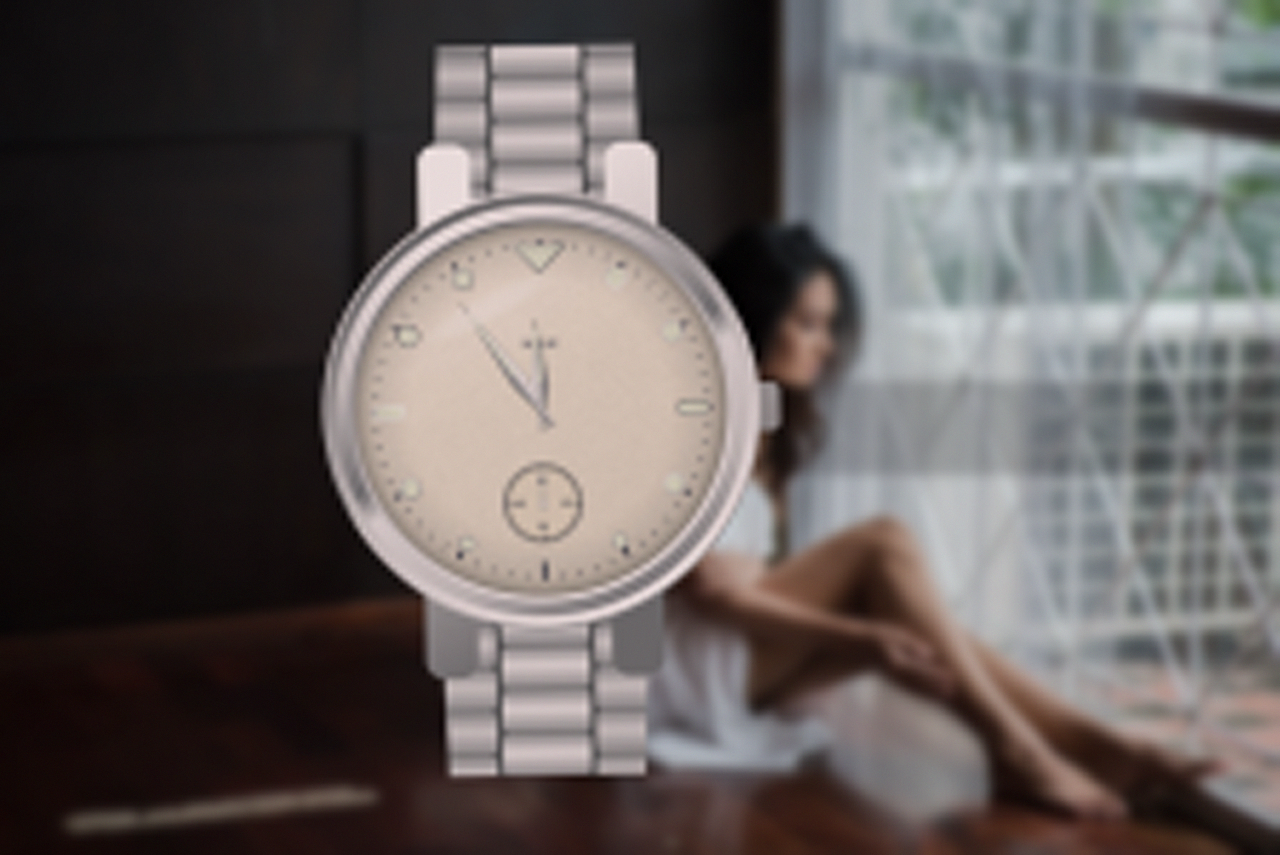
11:54
